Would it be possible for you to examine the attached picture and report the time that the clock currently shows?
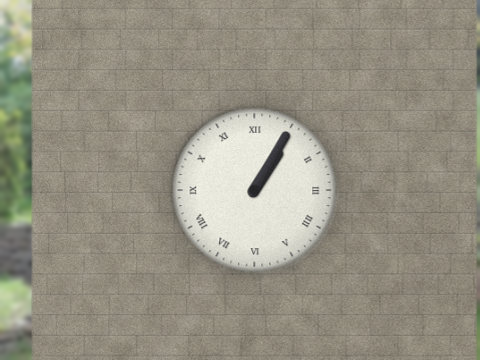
1:05
